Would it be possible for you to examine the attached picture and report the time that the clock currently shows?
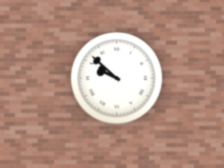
9:52
